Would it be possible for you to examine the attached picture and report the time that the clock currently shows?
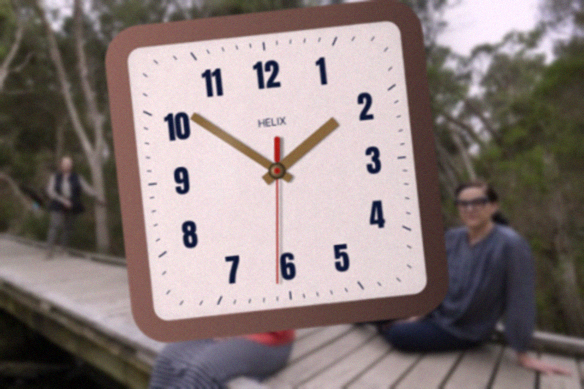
1:51:31
